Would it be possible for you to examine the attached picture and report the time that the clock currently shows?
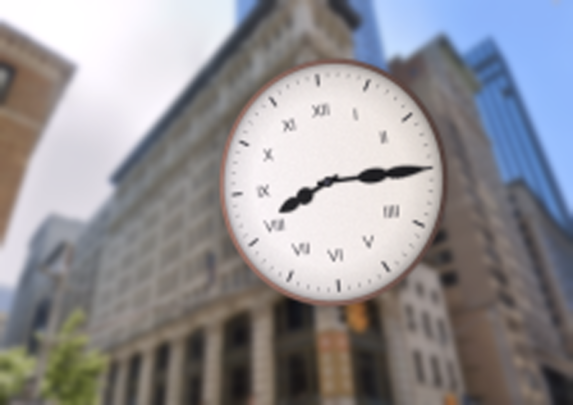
8:15
